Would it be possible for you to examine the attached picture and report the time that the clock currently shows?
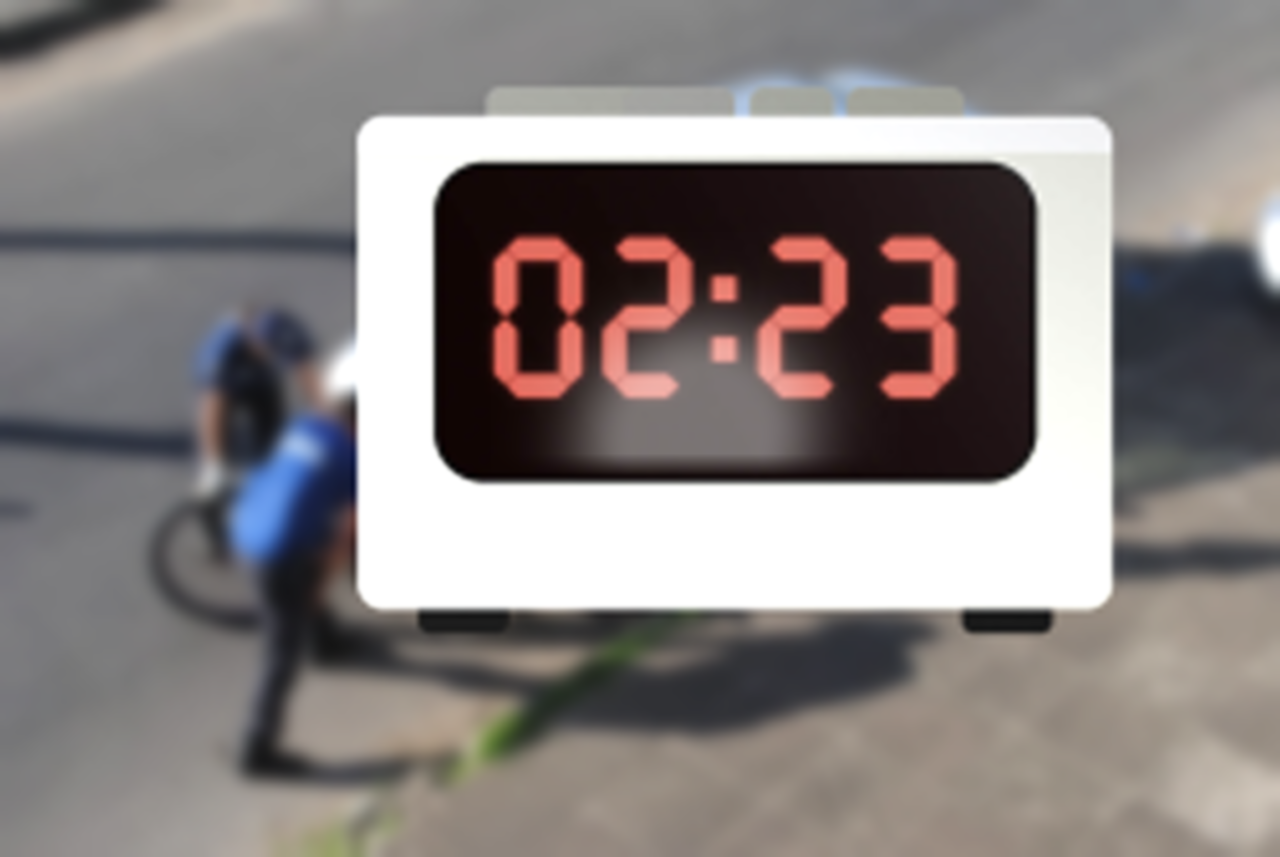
2:23
